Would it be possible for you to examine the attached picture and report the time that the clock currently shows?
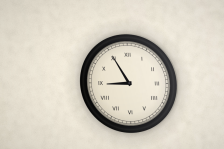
8:55
